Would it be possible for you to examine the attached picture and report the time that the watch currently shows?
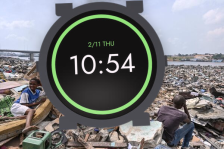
10:54
